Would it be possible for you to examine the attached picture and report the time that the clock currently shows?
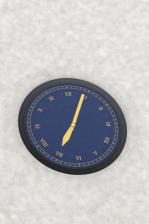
7:04
